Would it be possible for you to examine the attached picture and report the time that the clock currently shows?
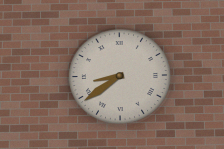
8:39
